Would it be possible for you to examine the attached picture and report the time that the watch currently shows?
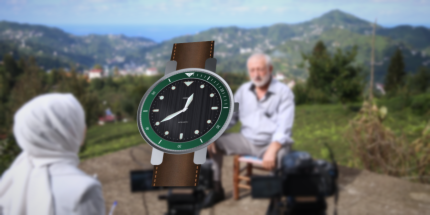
12:40
